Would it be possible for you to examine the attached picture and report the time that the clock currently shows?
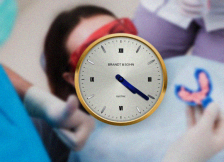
4:21
